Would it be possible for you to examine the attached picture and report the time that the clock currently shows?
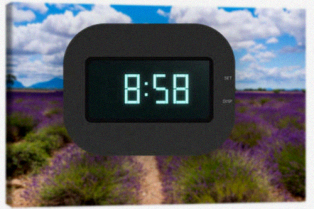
8:58
